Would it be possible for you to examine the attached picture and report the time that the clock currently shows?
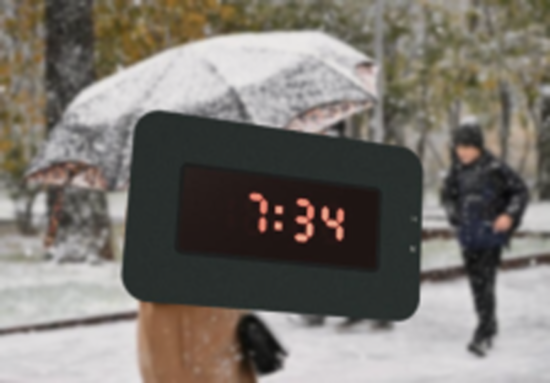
7:34
